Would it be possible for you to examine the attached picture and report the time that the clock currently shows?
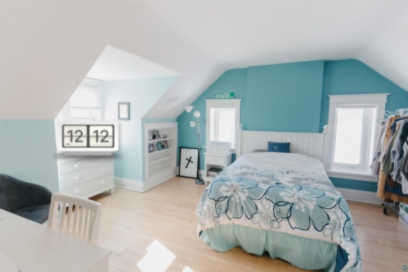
12:12
